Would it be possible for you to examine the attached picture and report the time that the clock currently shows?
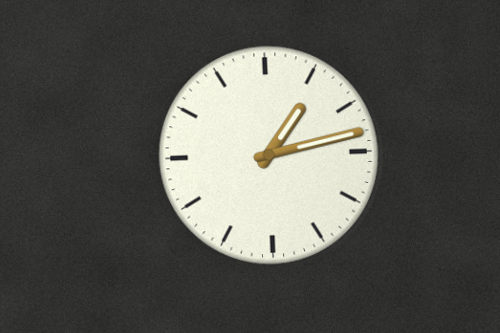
1:13
